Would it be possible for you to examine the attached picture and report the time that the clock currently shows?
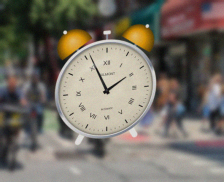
1:56
